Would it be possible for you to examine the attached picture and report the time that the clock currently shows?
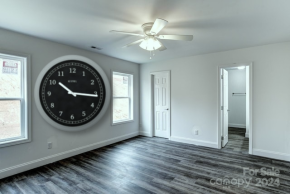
10:16
